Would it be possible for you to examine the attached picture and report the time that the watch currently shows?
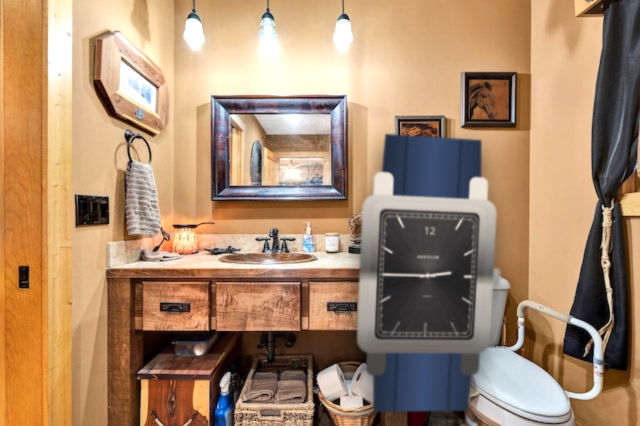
2:45
